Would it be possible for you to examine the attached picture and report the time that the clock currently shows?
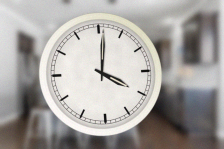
4:01
